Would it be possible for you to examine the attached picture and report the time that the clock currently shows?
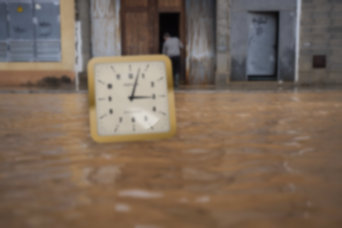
3:03
